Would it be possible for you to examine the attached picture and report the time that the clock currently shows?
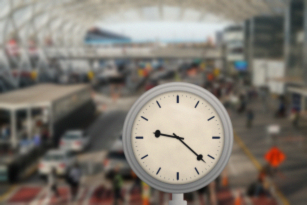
9:22
